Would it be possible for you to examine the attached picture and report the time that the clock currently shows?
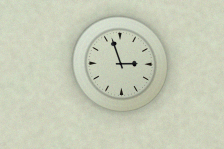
2:57
